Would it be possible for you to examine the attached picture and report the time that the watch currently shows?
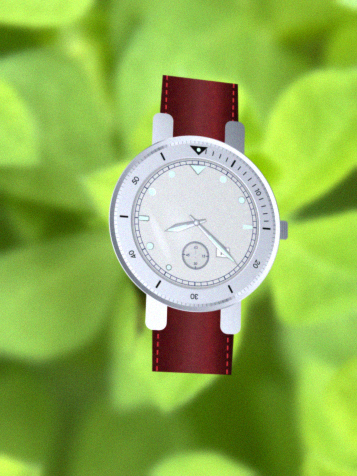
8:22
